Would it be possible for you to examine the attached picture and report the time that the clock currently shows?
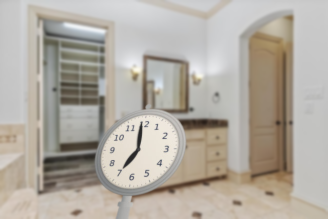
6:59
